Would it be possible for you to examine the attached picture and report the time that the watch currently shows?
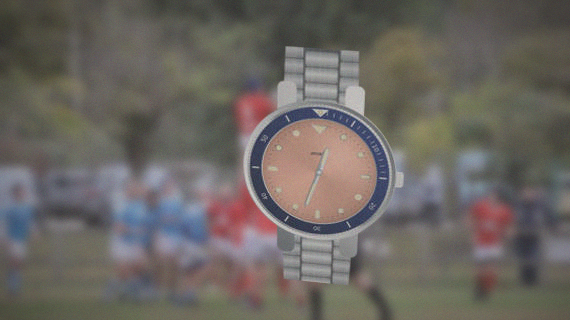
12:33
